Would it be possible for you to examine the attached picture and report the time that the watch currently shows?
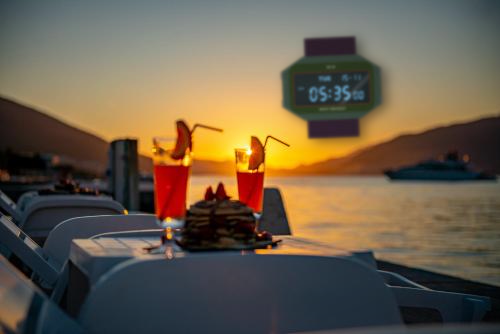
5:35
